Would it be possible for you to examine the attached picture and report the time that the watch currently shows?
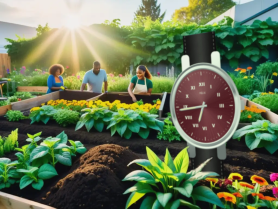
6:44
